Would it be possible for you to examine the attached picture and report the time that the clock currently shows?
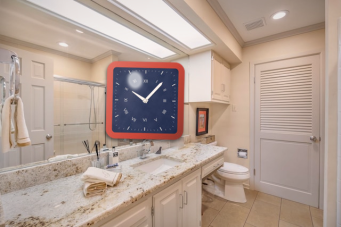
10:07
